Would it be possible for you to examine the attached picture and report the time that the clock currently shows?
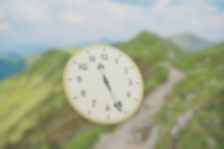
11:26
